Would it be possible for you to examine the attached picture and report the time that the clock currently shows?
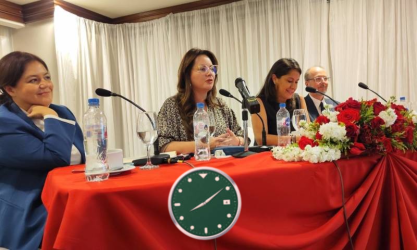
8:09
